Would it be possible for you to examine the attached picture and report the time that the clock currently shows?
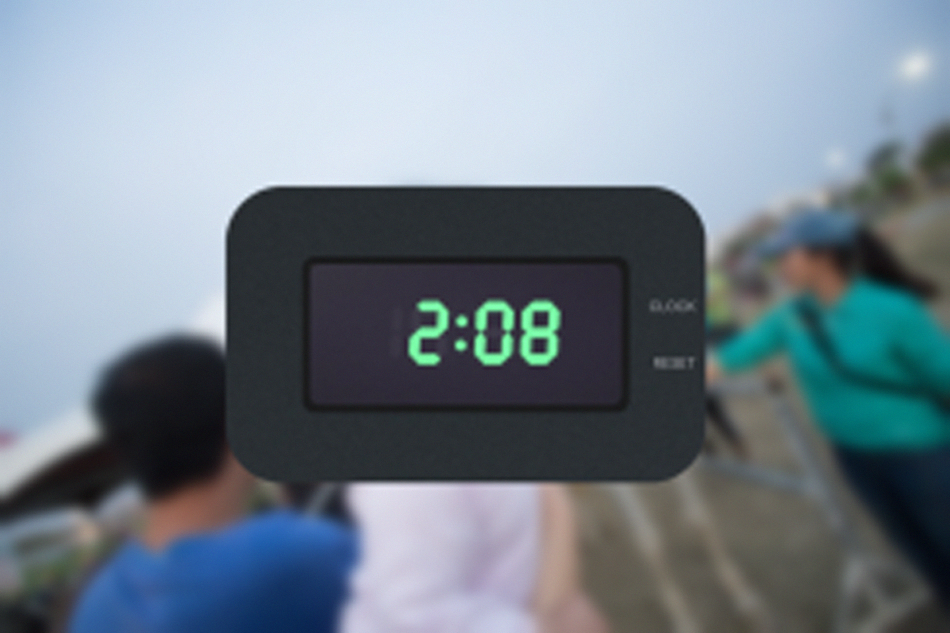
2:08
